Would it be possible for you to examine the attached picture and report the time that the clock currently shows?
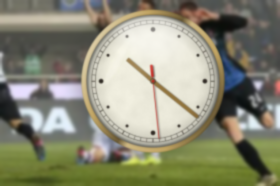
10:21:29
